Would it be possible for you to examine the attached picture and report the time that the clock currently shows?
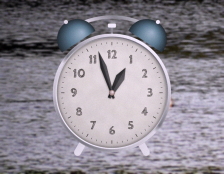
12:57
